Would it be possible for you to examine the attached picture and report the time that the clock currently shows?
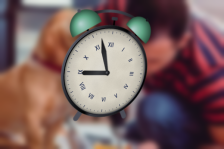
8:57
